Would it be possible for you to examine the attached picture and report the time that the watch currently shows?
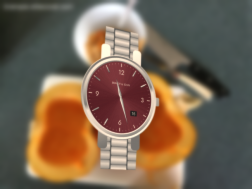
11:27
